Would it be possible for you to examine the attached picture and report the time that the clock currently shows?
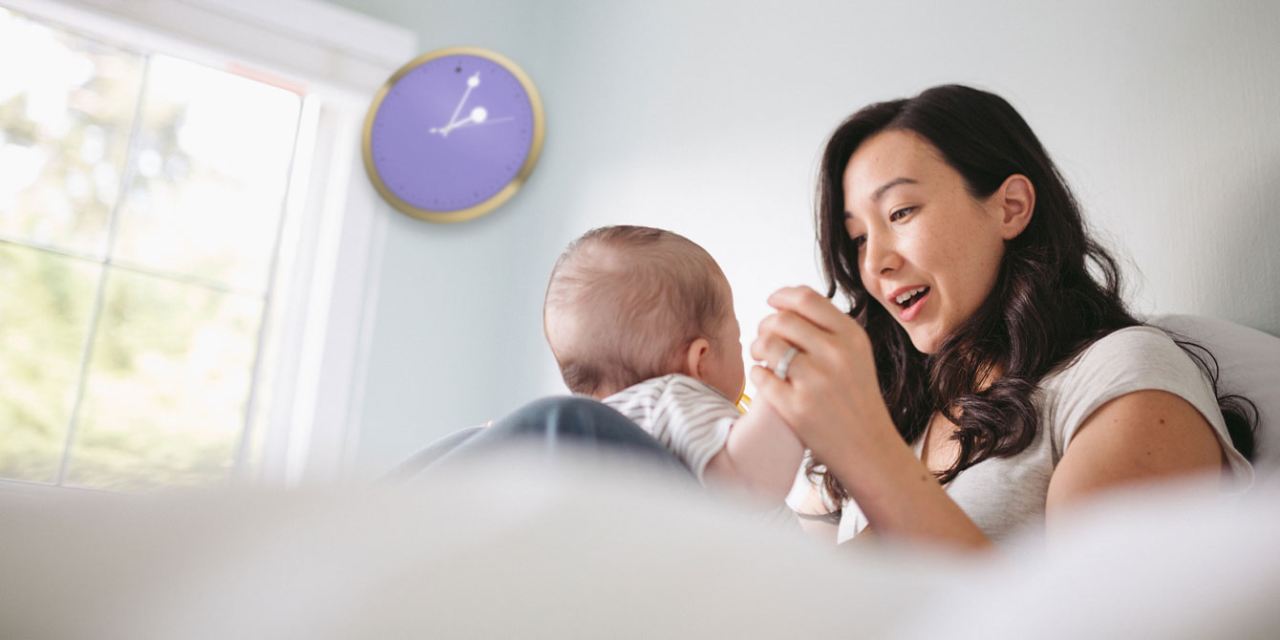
2:03:13
